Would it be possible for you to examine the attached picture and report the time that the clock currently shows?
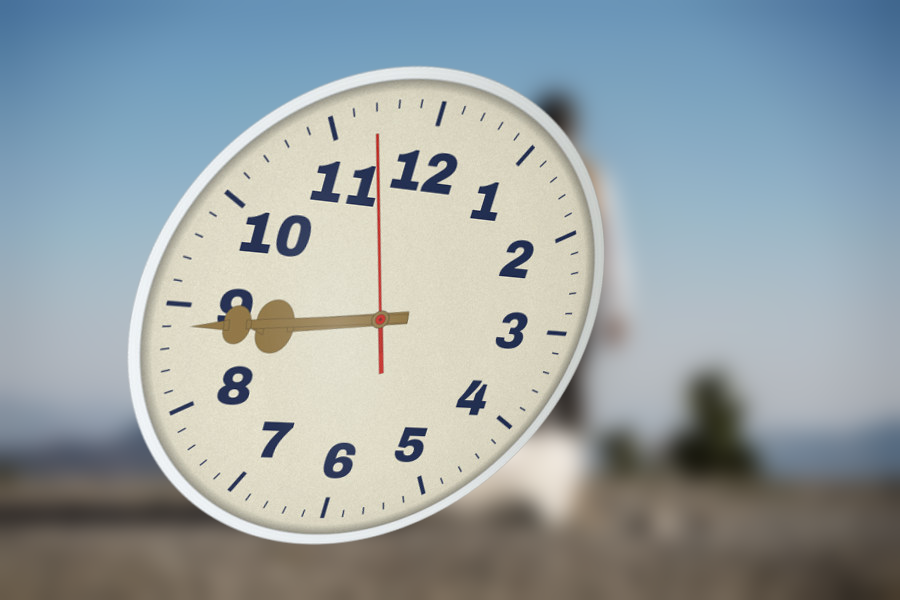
8:43:57
